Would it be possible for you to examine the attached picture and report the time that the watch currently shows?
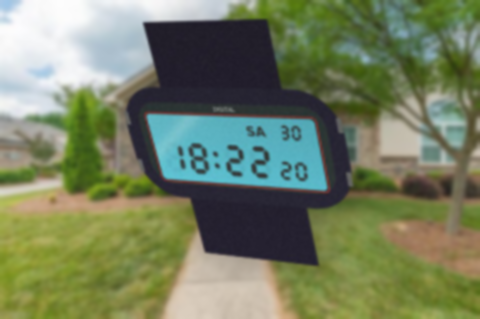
18:22:20
